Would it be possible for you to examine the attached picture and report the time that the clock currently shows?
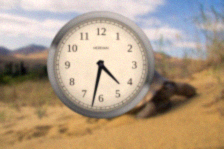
4:32
